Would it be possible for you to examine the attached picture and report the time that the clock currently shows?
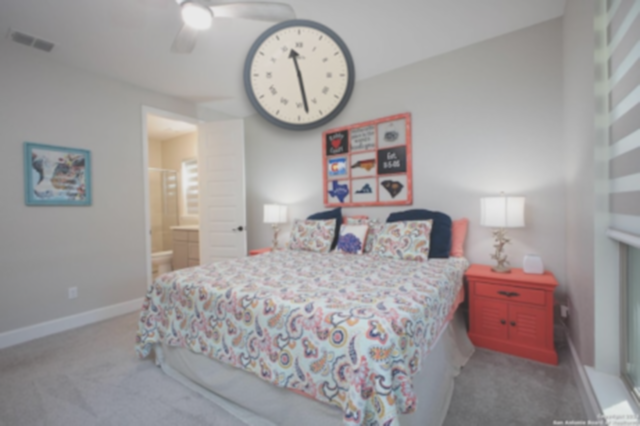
11:28
